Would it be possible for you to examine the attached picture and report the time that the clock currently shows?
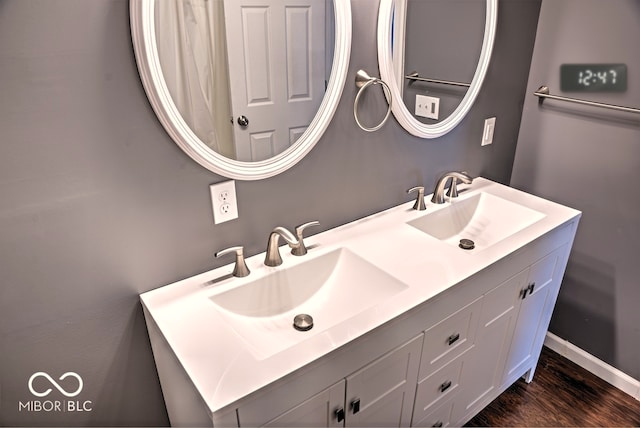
12:47
